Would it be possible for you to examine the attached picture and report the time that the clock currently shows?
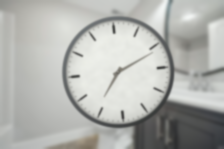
7:11
